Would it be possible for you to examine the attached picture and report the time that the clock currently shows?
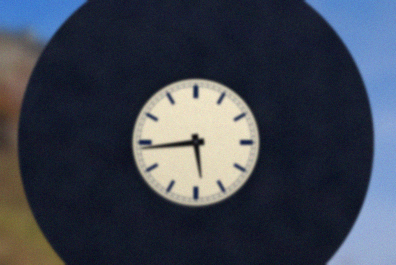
5:44
